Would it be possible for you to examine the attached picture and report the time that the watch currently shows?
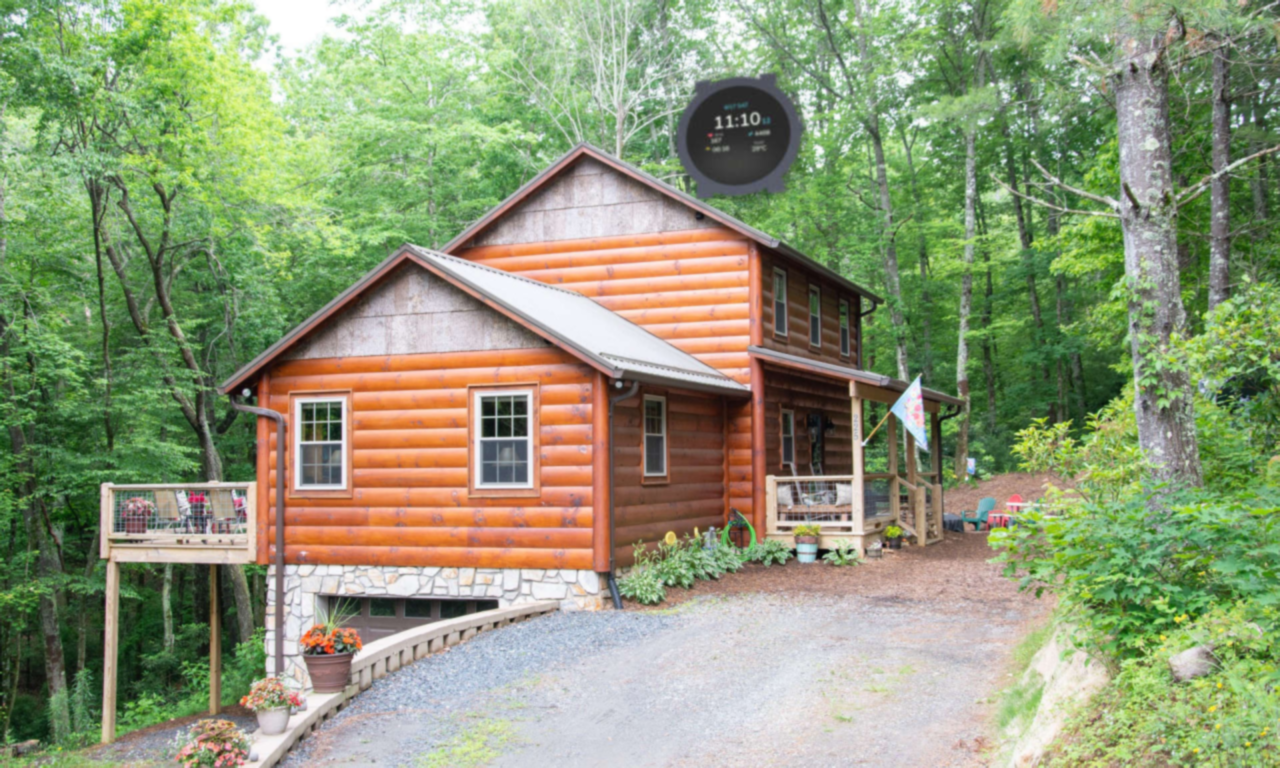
11:10
